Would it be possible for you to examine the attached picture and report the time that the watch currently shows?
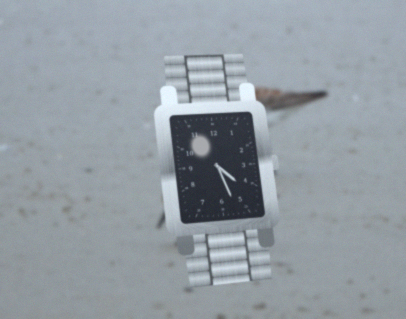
4:27
